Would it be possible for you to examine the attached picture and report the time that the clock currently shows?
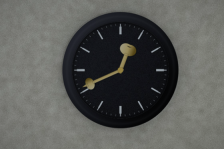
12:41
